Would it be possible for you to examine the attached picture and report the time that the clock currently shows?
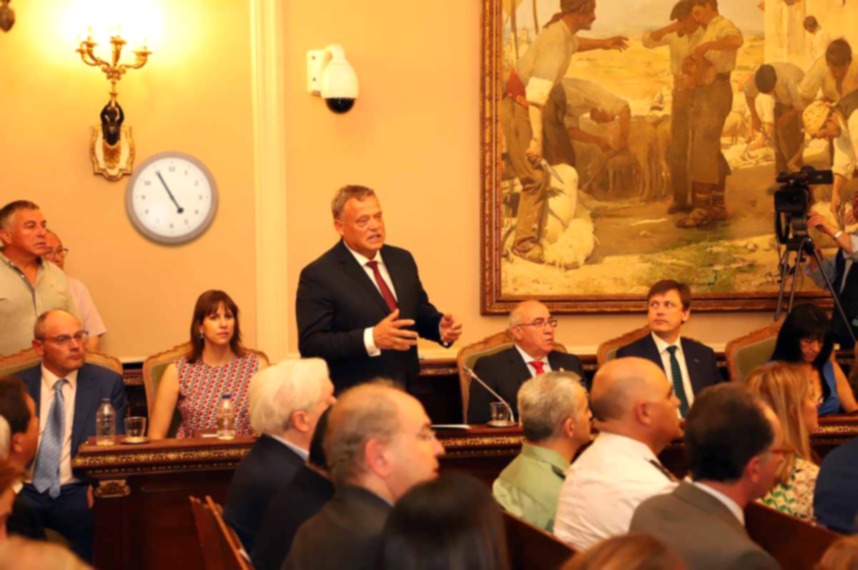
4:55
